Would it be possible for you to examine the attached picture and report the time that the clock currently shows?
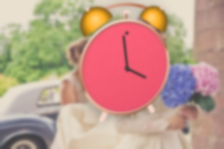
3:59
